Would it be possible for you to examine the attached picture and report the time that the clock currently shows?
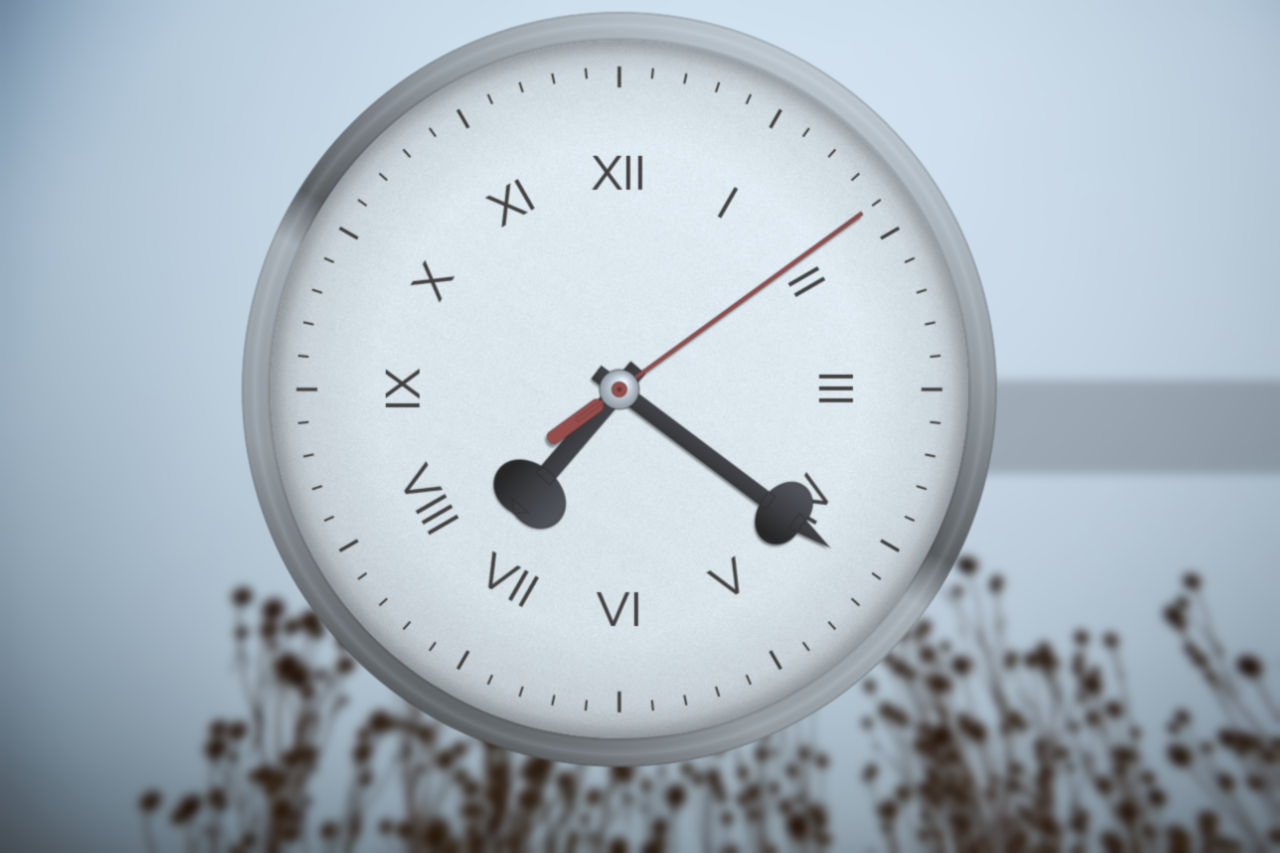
7:21:09
